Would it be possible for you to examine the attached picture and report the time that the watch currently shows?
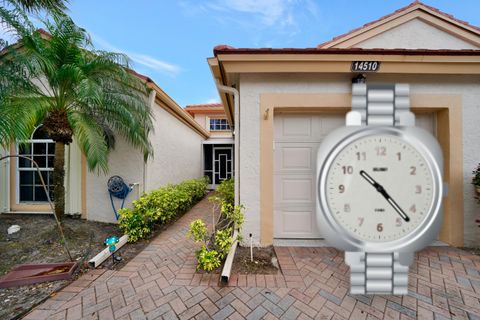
10:23
